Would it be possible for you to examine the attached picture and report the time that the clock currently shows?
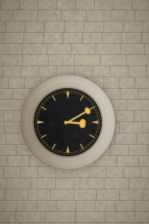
3:10
